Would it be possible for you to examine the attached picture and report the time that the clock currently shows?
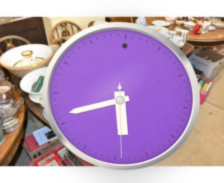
5:41:29
